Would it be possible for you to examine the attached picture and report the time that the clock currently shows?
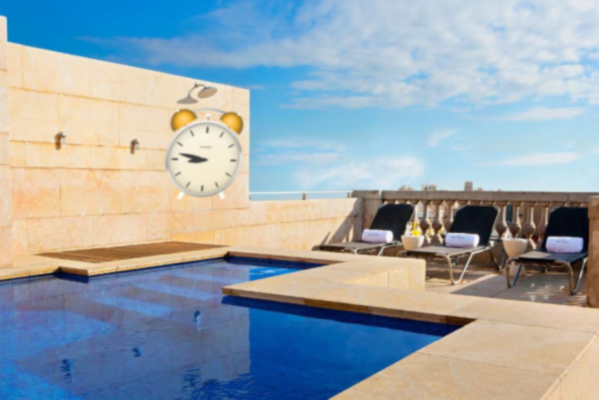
8:47
